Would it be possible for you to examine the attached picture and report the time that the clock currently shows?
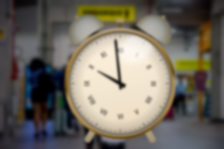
9:59
